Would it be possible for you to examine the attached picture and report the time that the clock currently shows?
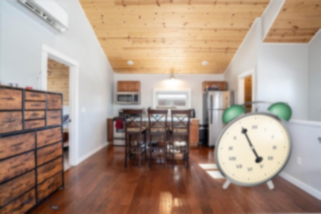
4:55
